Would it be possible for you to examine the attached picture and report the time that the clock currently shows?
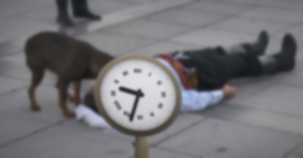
9:33
